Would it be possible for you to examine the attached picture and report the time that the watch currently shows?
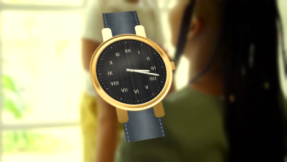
3:18
